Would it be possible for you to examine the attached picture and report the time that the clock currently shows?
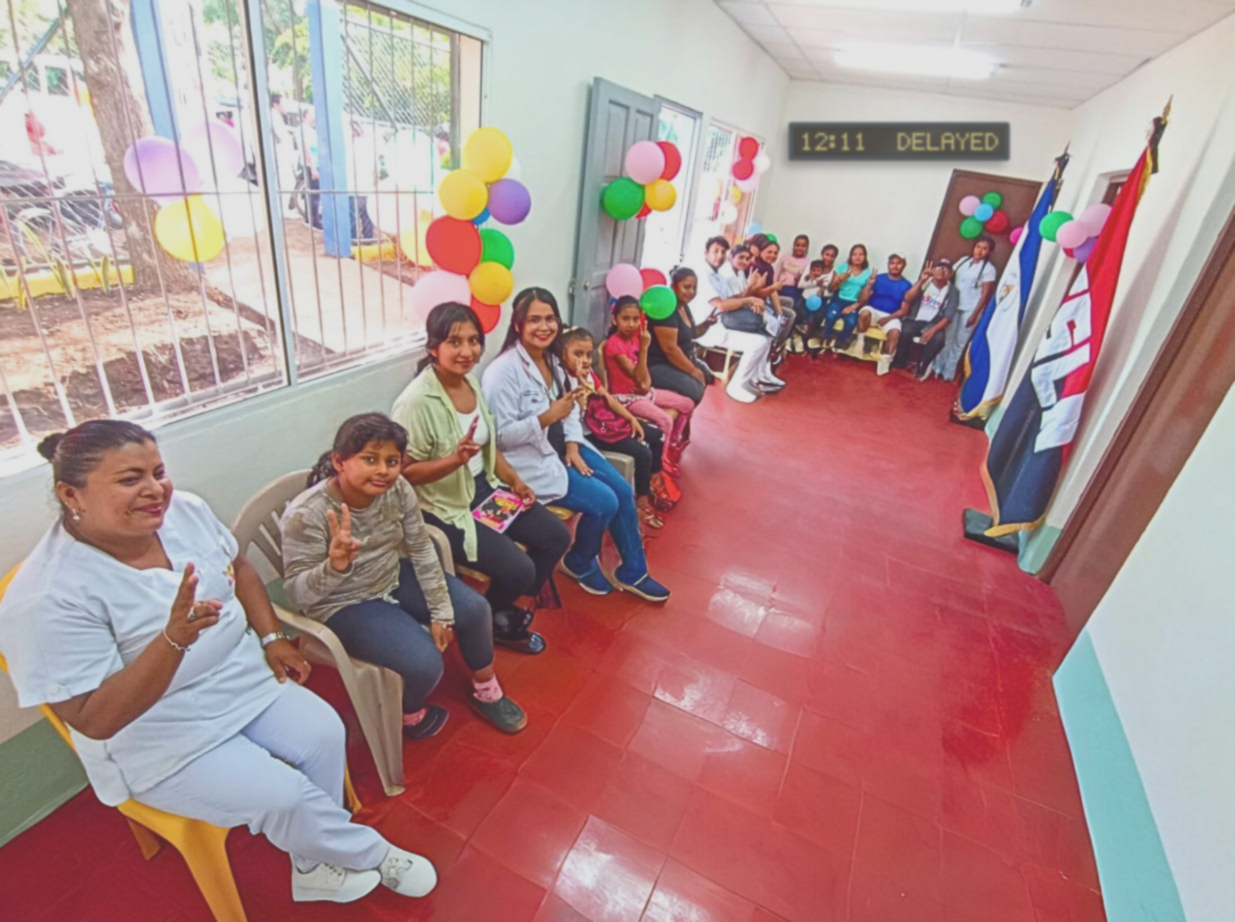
12:11
